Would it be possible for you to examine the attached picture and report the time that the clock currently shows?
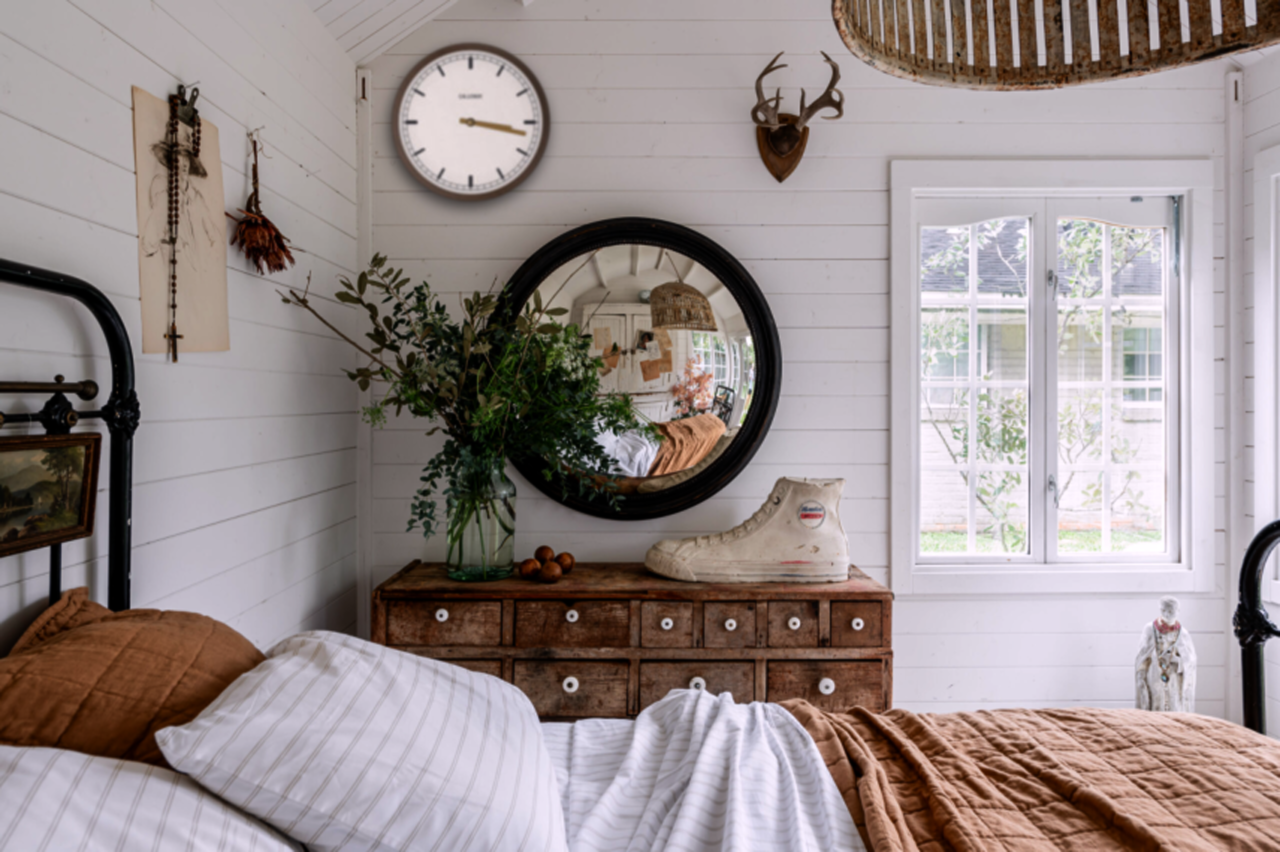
3:17
